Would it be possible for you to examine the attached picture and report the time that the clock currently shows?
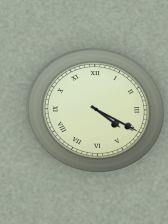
4:20
